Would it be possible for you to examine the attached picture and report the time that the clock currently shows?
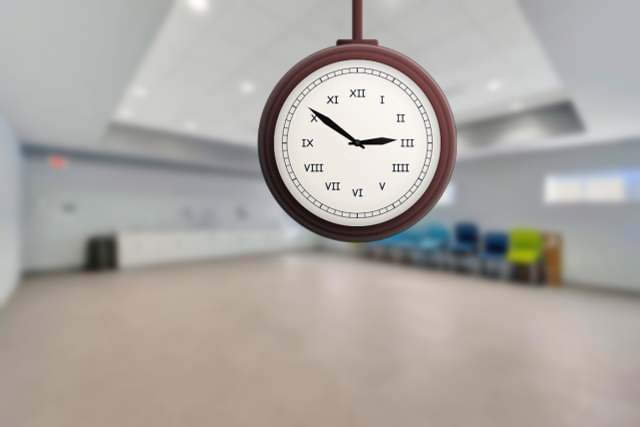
2:51
